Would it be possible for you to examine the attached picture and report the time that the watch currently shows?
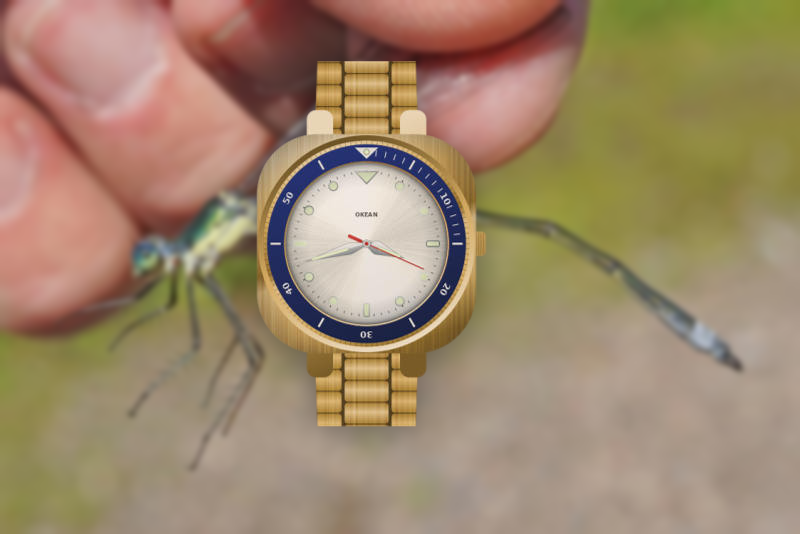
3:42:19
